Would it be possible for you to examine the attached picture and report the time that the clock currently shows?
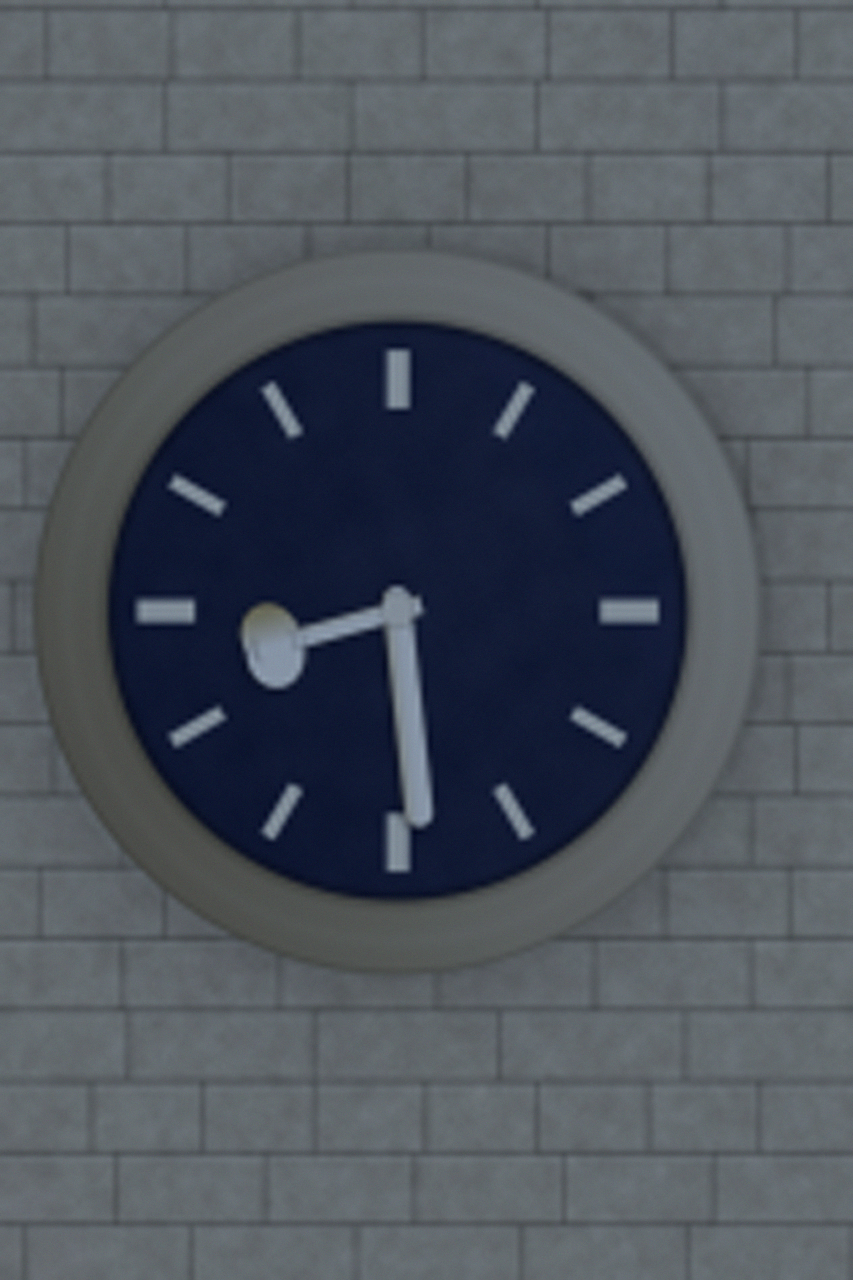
8:29
